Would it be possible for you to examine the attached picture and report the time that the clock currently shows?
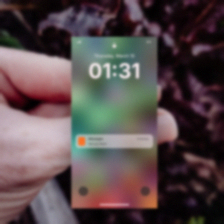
1:31
